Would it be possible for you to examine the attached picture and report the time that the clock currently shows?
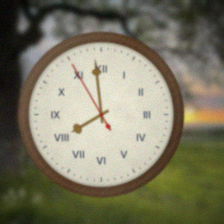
7:58:55
